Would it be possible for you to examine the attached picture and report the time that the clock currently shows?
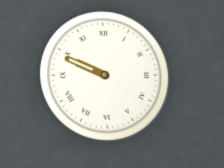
9:49
